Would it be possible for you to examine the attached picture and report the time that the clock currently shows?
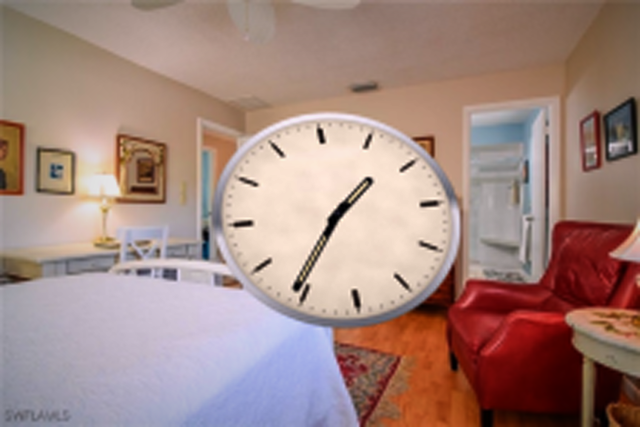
1:36
